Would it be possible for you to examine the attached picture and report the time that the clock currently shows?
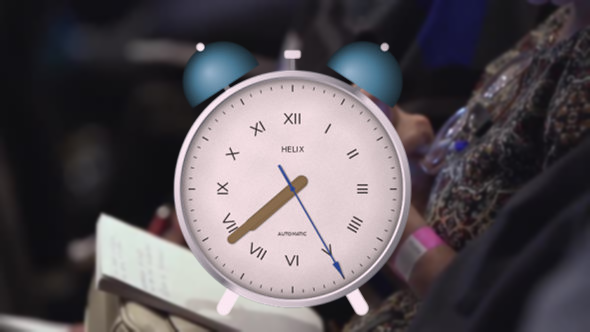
7:38:25
